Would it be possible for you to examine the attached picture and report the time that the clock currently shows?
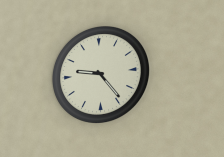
9:24
